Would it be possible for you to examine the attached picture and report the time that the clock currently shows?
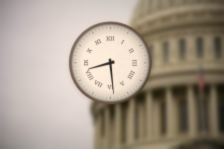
8:29
